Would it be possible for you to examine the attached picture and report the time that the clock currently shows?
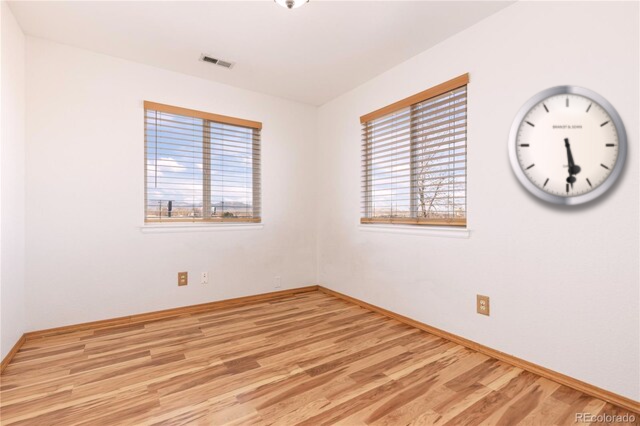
5:29
